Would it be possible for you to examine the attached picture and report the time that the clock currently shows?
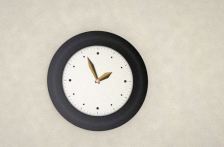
1:56
